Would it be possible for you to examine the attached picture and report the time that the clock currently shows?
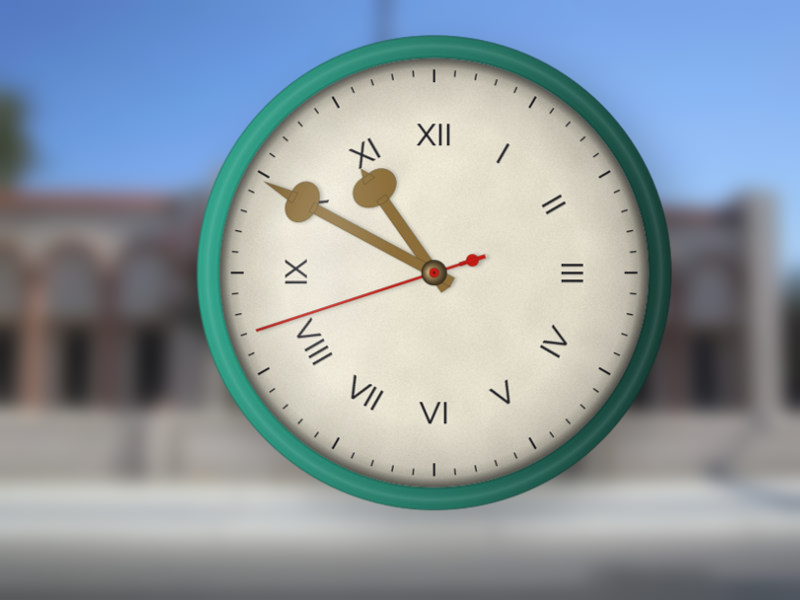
10:49:42
